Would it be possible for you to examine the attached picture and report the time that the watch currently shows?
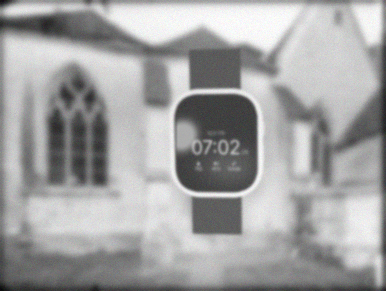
7:02
